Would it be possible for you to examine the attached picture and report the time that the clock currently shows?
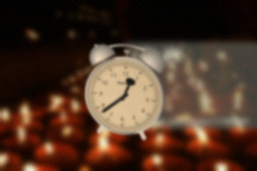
12:38
